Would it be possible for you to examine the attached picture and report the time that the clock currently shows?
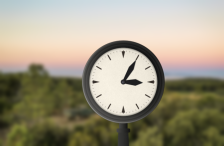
3:05
